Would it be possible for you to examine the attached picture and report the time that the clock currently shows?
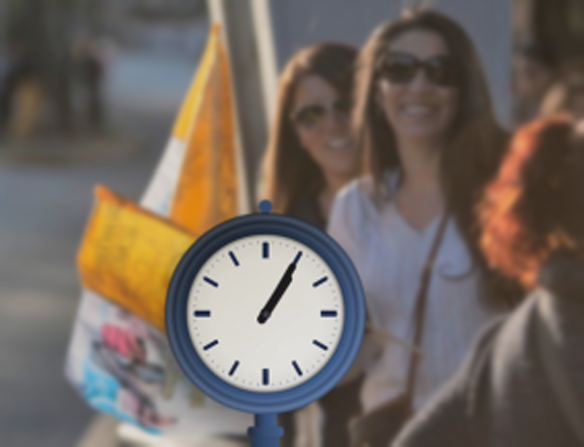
1:05
